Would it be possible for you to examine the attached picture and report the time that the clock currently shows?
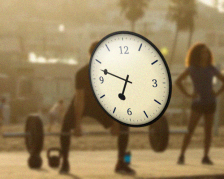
6:48
